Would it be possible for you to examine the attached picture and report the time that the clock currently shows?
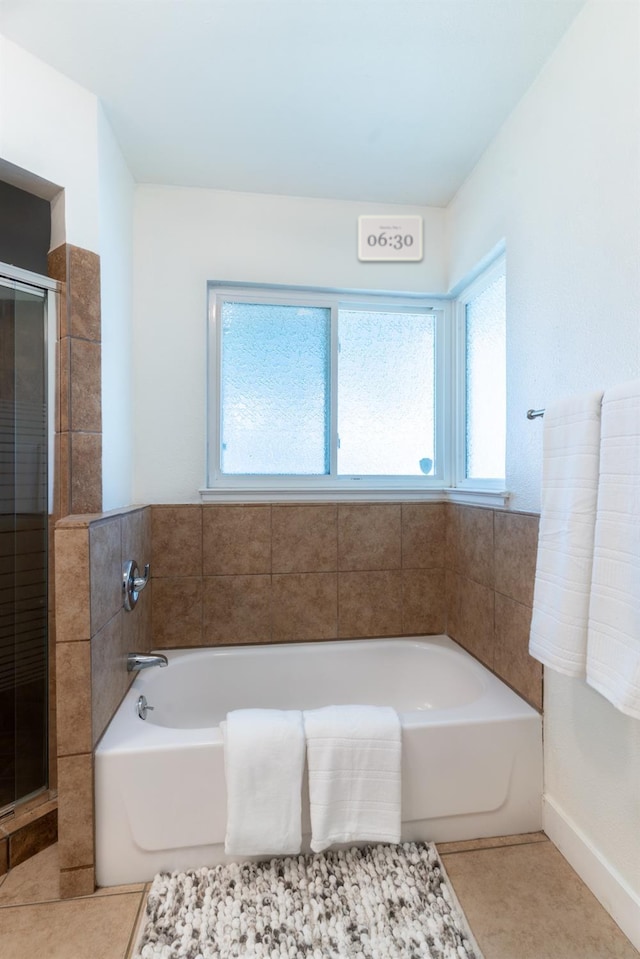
6:30
